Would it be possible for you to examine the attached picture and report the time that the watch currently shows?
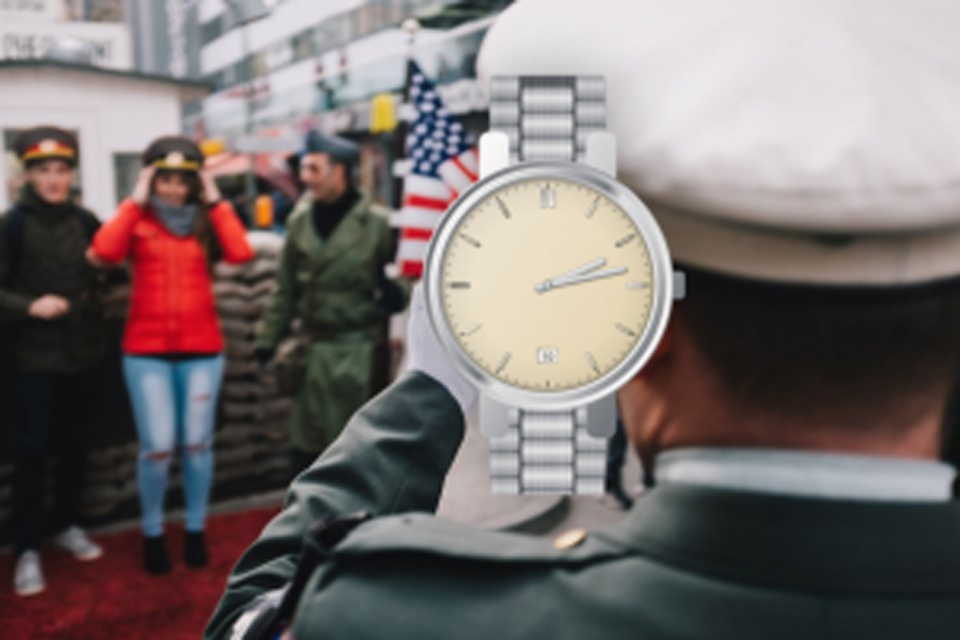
2:13
